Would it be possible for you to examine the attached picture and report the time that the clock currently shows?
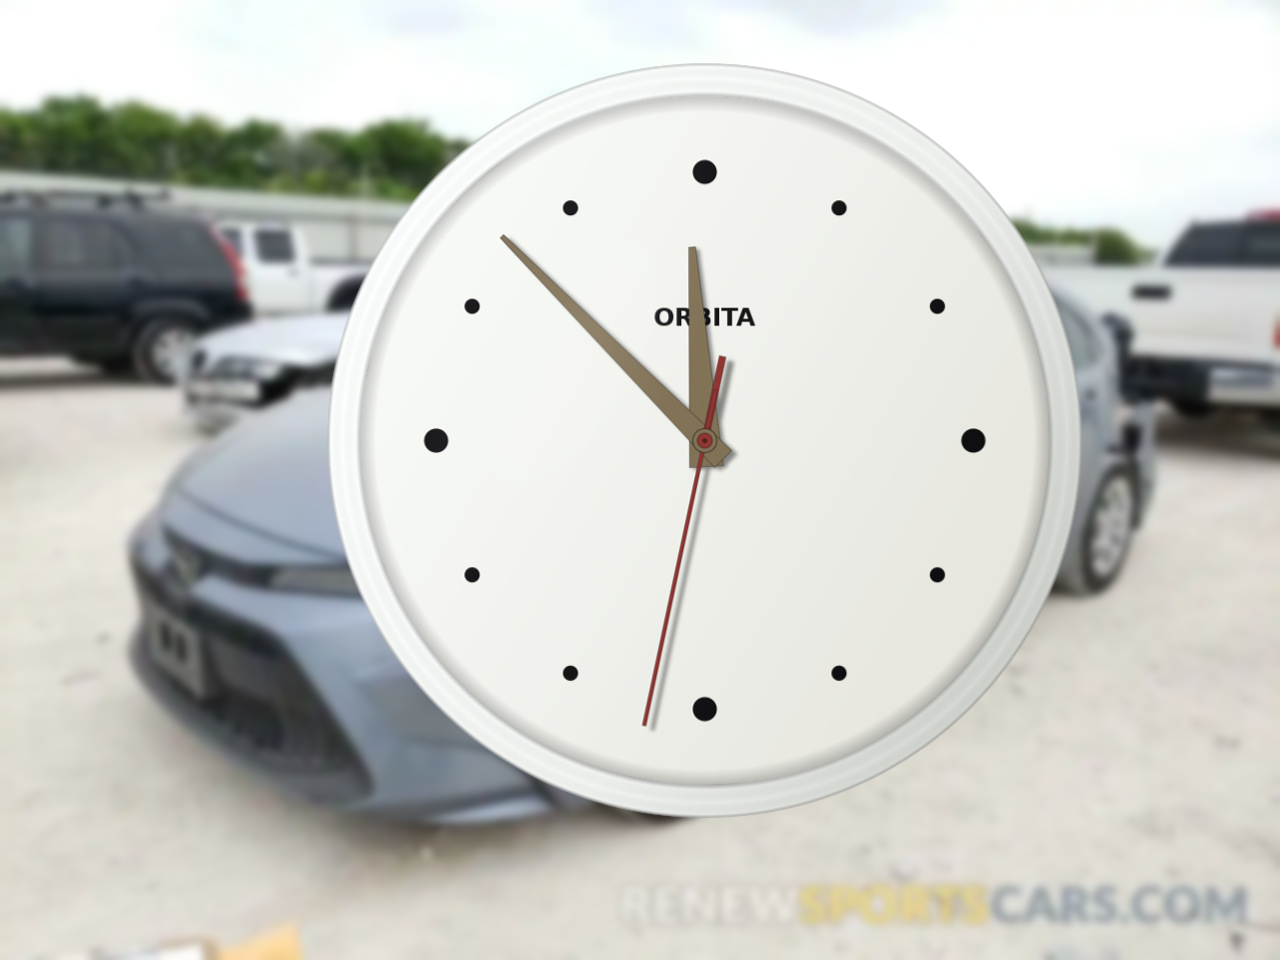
11:52:32
